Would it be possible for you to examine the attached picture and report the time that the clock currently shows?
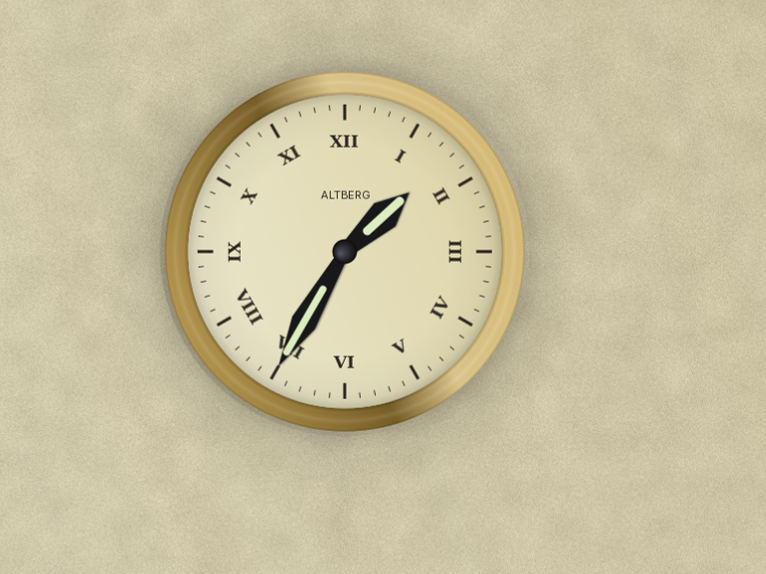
1:35
